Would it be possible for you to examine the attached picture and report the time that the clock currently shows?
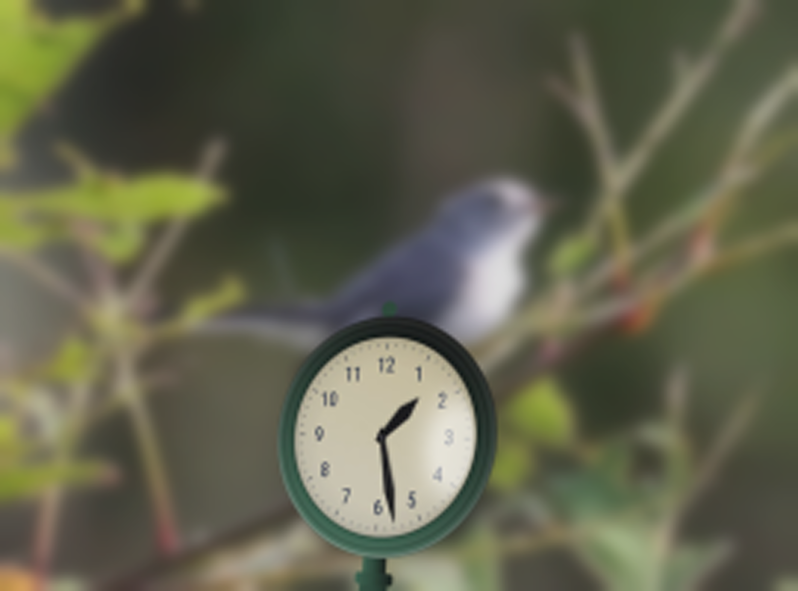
1:28
